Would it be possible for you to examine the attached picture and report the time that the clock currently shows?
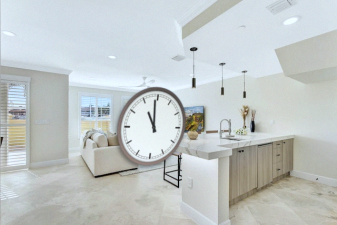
10:59
